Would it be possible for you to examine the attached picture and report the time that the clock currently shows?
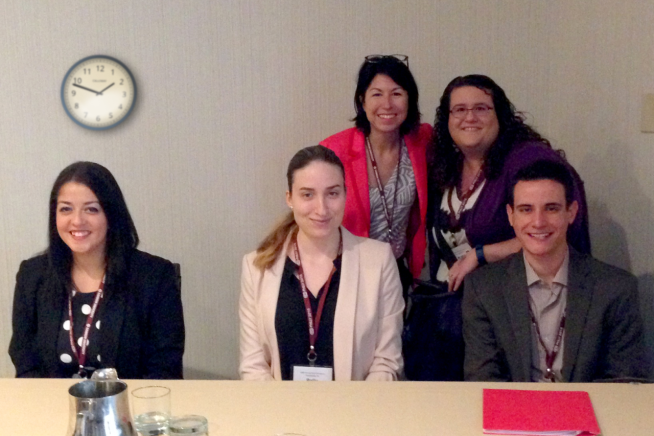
1:48
